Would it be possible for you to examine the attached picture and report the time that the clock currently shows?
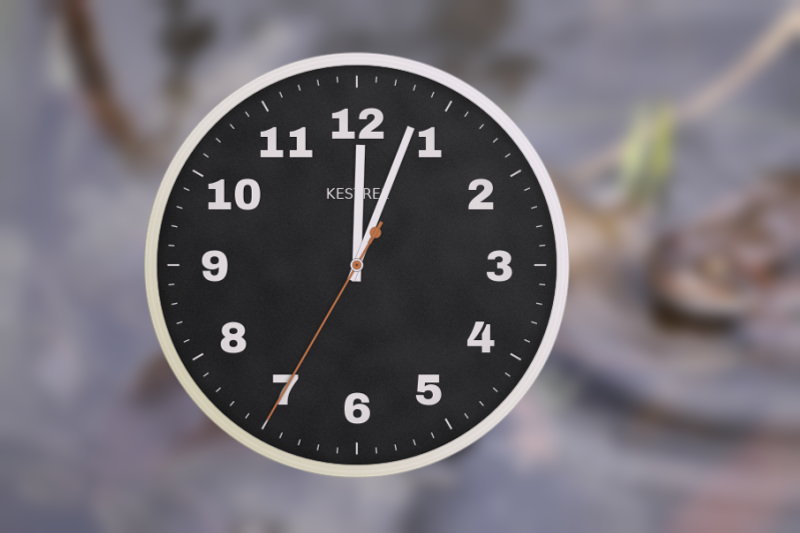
12:03:35
